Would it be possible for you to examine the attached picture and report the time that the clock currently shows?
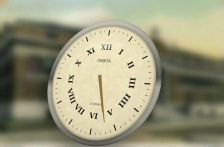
5:27
